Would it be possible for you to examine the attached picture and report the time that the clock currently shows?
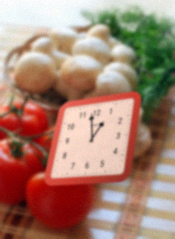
12:58
